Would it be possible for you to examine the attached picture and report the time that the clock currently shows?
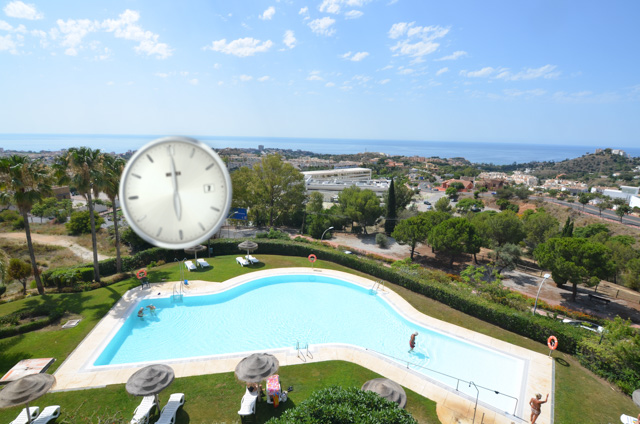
6:00
